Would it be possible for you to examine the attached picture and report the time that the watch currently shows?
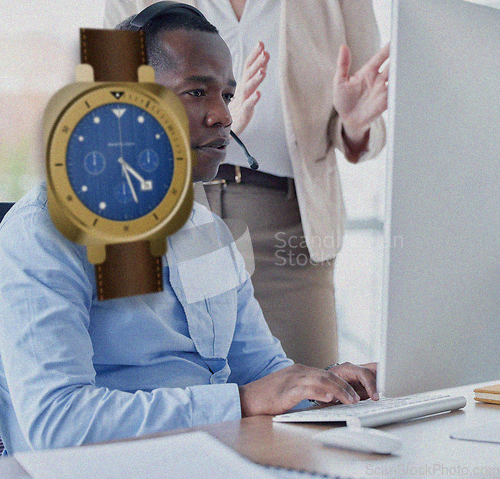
4:27
